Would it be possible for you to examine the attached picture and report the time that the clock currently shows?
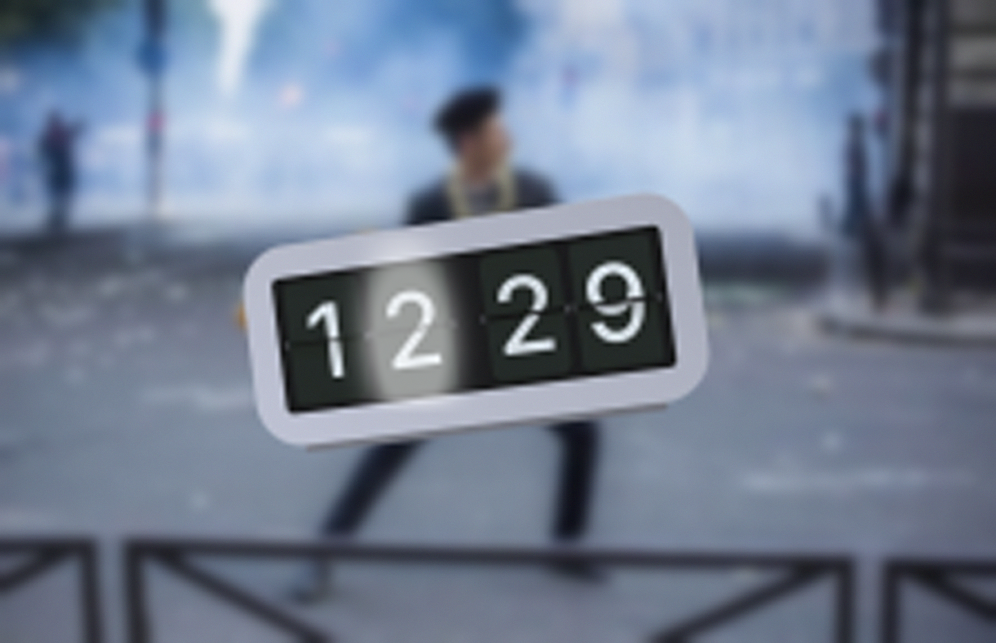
12:29
